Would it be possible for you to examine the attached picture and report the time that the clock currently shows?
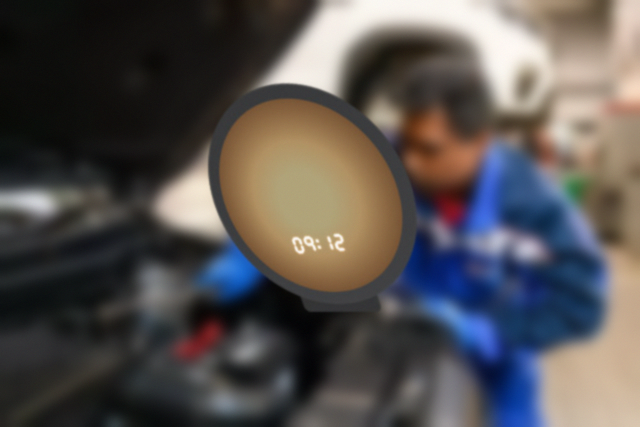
9:12
